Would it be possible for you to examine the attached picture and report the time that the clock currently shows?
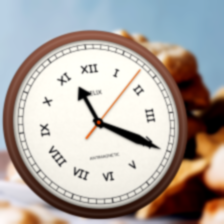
11:20:08
